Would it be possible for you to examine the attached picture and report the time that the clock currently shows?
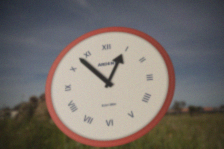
12:53
